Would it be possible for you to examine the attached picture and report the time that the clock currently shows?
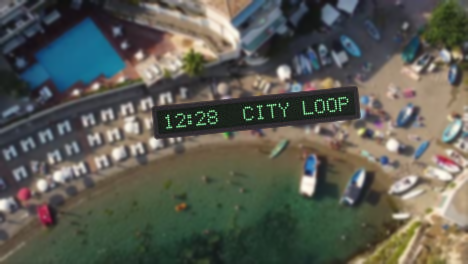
12:28
